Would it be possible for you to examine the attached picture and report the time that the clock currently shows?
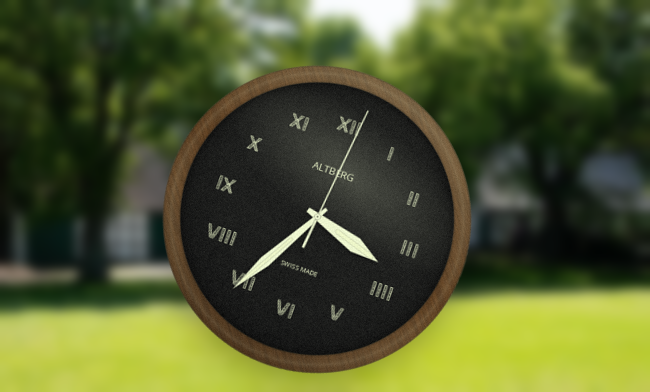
3:35:01
